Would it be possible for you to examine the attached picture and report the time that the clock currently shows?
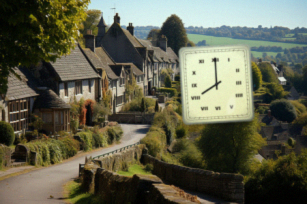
8:00
